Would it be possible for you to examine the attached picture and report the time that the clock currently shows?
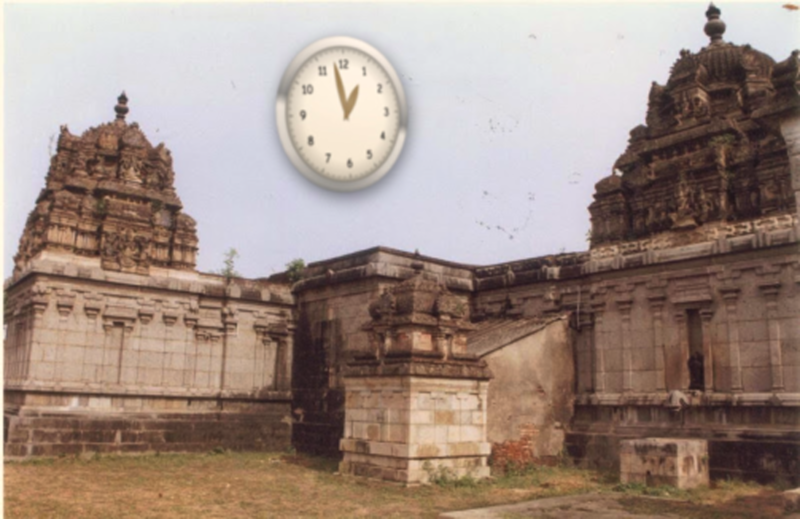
12:58
